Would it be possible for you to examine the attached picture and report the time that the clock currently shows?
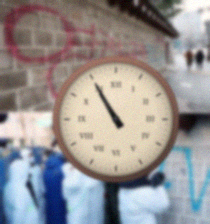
10:55
